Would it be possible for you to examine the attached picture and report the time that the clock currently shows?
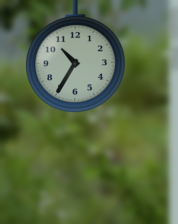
10:35
